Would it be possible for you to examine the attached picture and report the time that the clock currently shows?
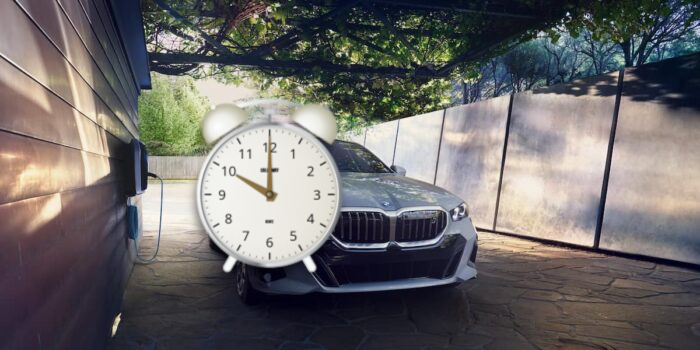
10:00
